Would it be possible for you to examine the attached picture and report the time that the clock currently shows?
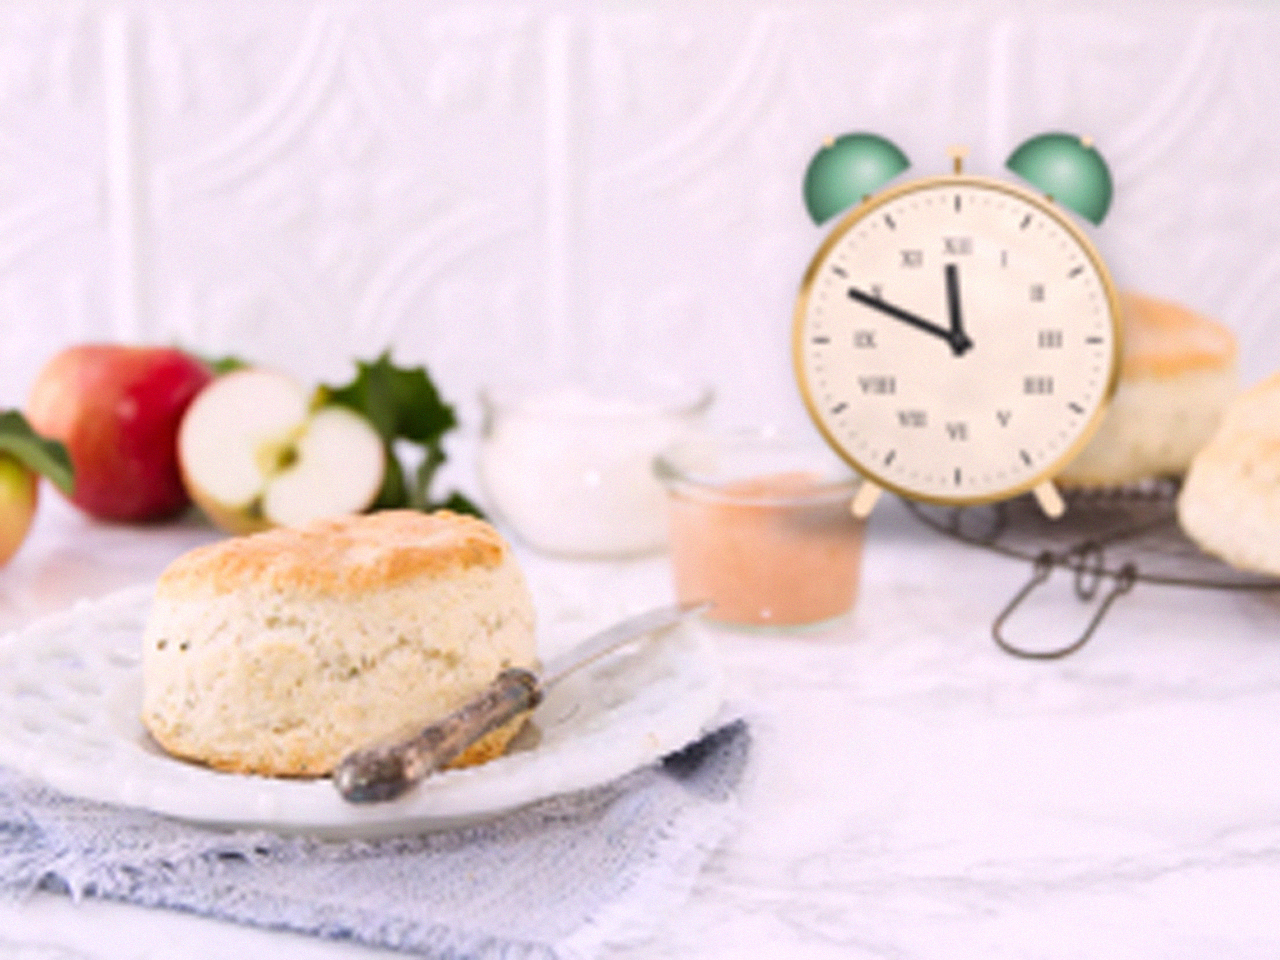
11:49
